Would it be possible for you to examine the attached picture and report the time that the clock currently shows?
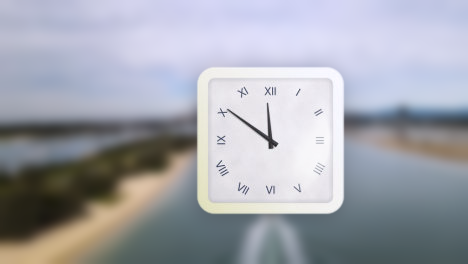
11:51
